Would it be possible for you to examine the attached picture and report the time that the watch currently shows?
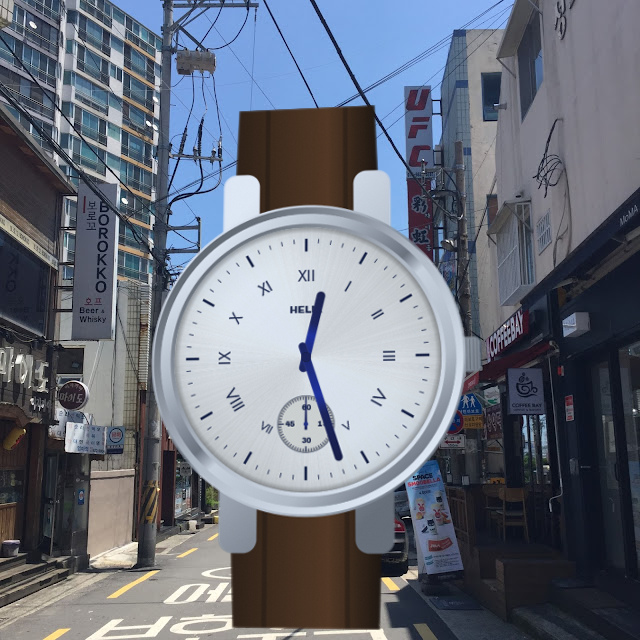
12:27
